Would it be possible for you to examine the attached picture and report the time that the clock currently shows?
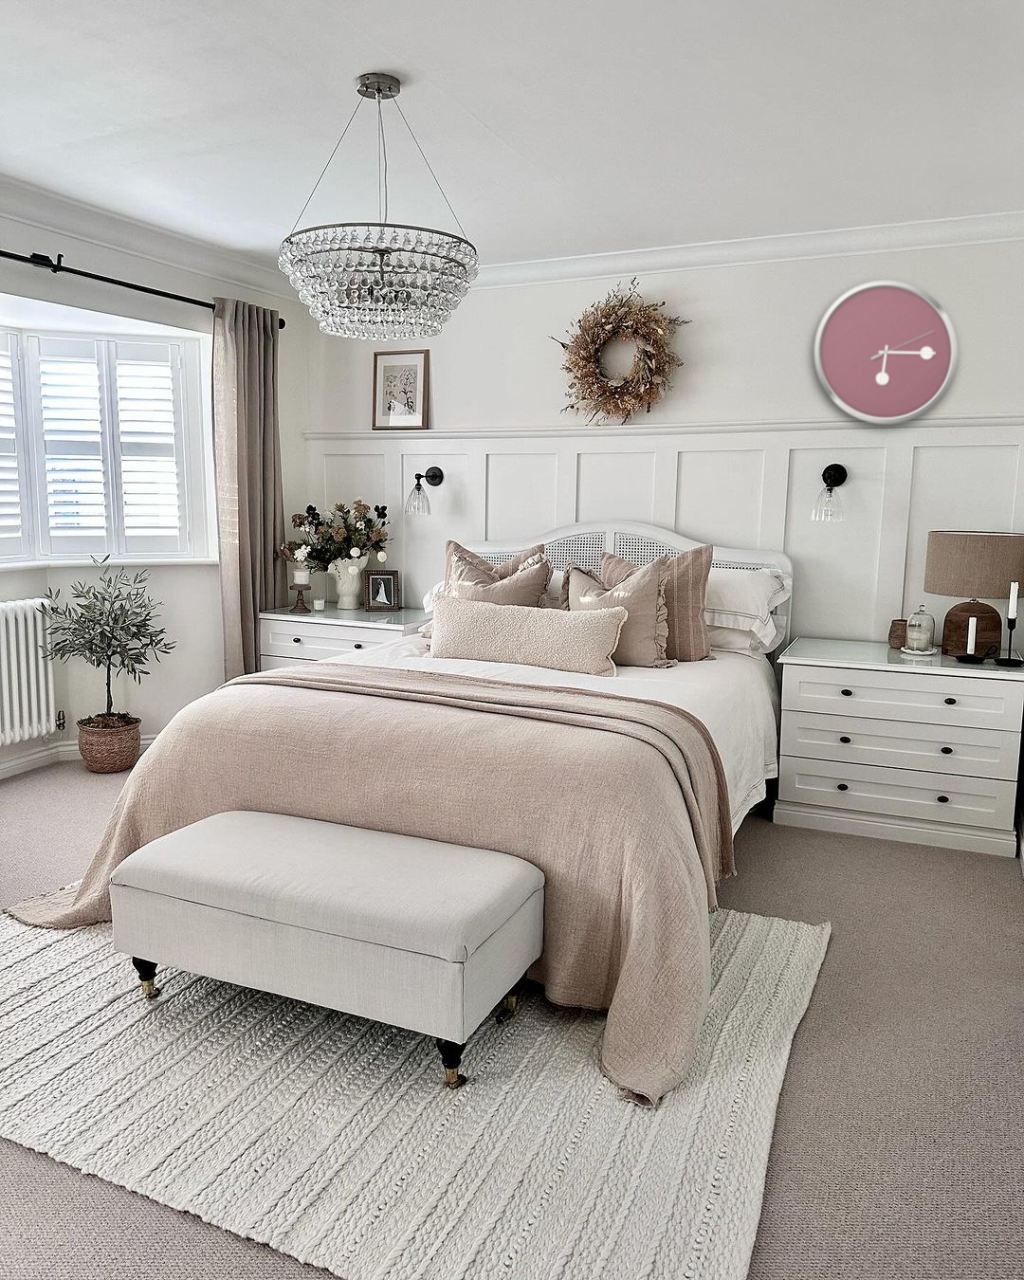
6:15:11
